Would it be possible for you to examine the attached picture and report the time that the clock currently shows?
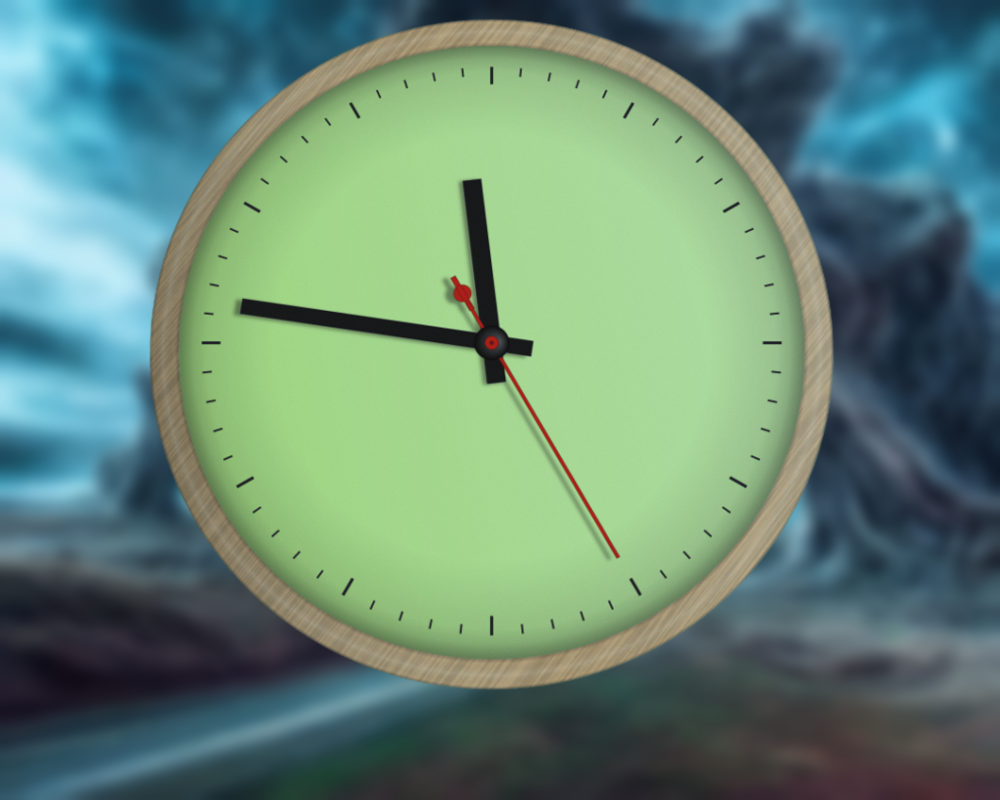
11:46:25
